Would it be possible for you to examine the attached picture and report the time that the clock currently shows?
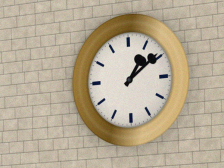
1:09
